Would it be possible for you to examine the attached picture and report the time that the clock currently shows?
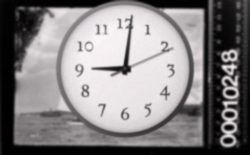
9:01:11
